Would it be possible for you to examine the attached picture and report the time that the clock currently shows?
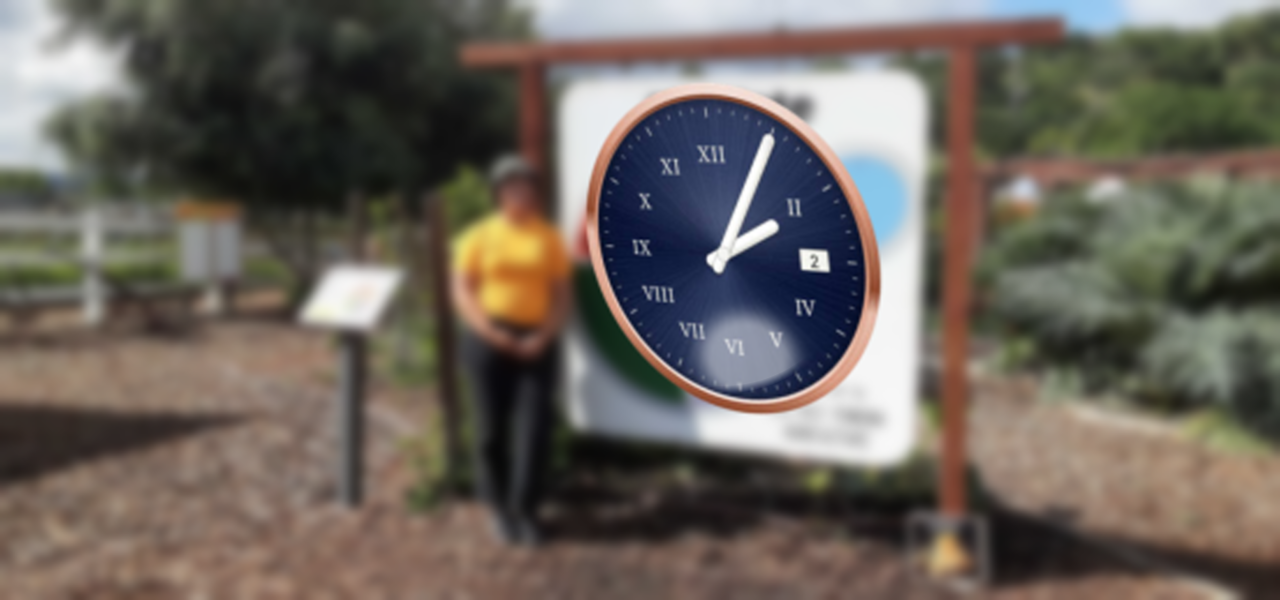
2:05
